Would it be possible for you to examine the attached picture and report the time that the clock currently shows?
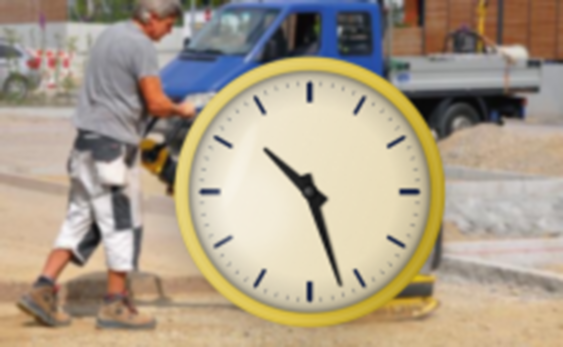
10:27
